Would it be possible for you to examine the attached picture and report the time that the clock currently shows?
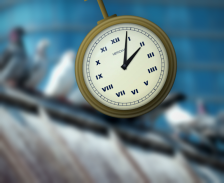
2:04
